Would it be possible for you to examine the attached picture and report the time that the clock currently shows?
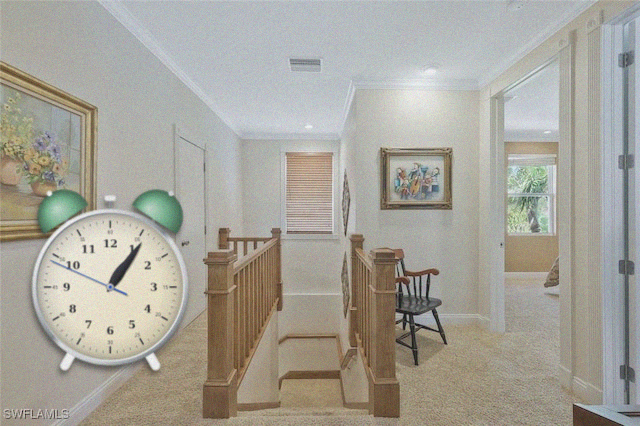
1:05:49
